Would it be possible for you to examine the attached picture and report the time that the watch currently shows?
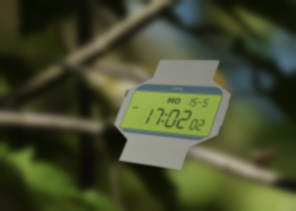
17:02
